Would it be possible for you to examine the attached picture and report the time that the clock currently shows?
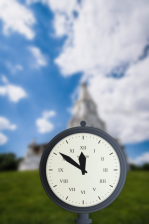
11:51
